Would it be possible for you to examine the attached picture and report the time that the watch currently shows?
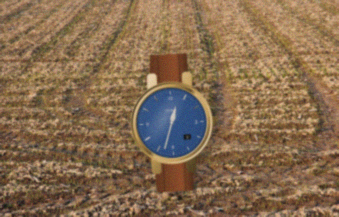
12:33
